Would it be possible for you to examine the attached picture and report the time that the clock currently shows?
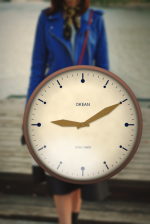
9:10
